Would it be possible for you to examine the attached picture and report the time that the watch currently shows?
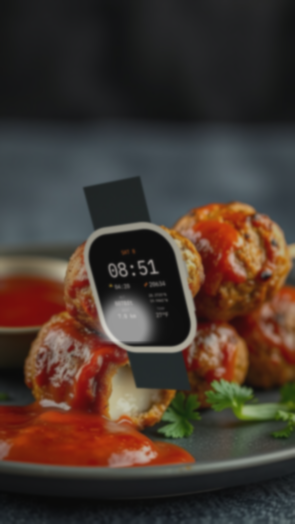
8:51
